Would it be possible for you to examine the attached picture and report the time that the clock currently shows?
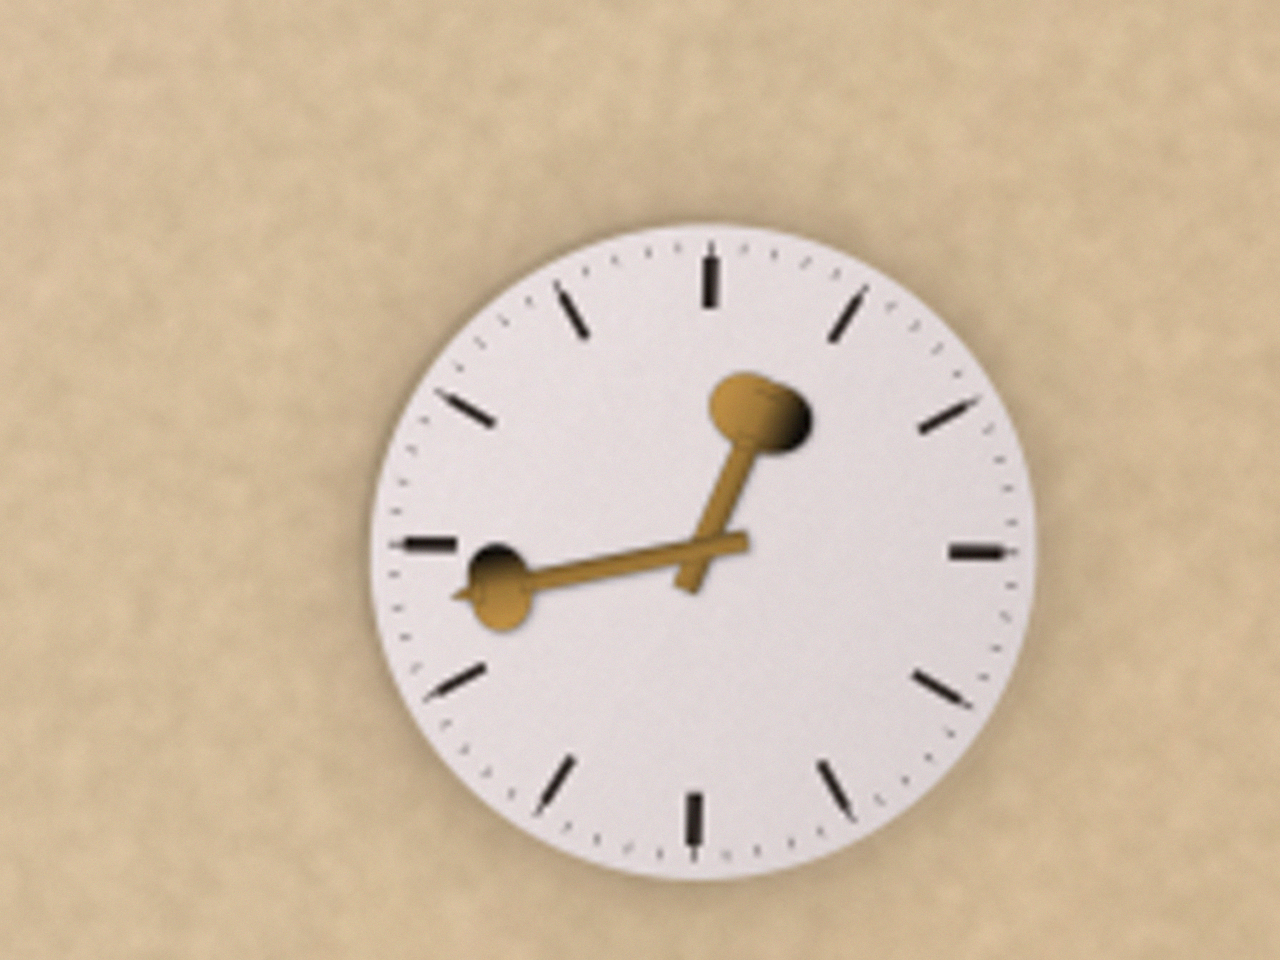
12:43
